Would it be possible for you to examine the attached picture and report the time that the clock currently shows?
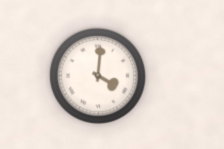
4:01
